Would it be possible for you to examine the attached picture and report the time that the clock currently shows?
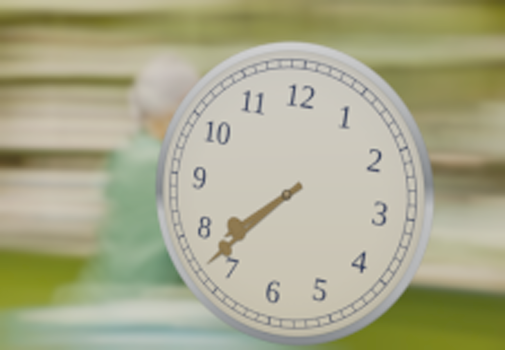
7:37
